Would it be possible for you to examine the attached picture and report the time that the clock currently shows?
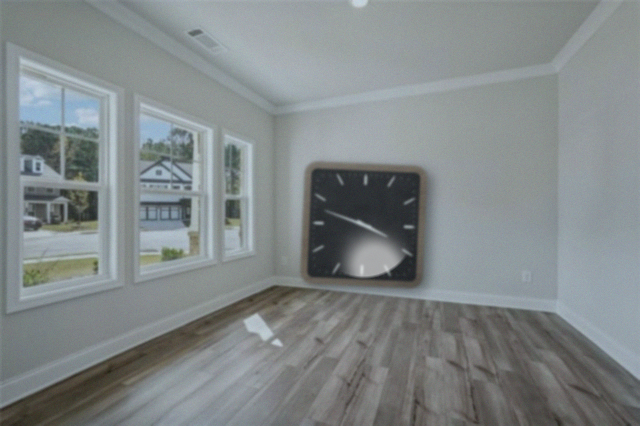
3:48
